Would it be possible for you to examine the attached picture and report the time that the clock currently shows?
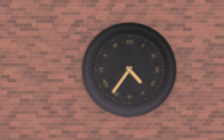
4:36
